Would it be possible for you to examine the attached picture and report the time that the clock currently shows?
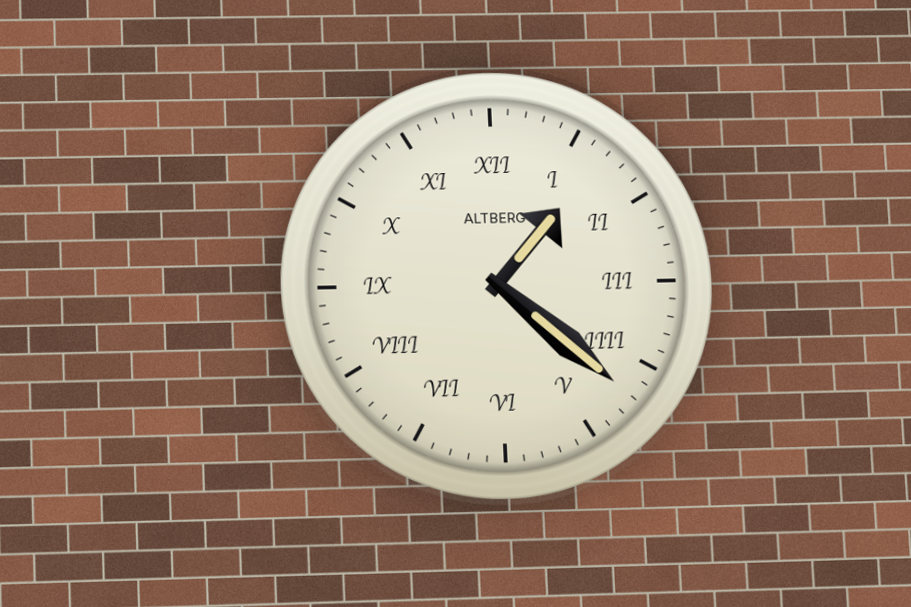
1:22
